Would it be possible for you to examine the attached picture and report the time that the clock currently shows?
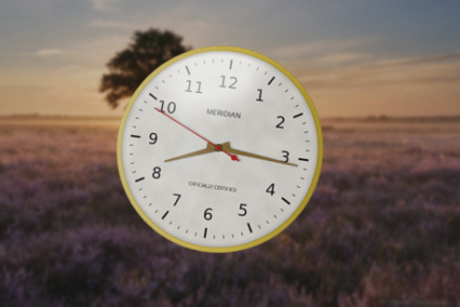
8:15:49
